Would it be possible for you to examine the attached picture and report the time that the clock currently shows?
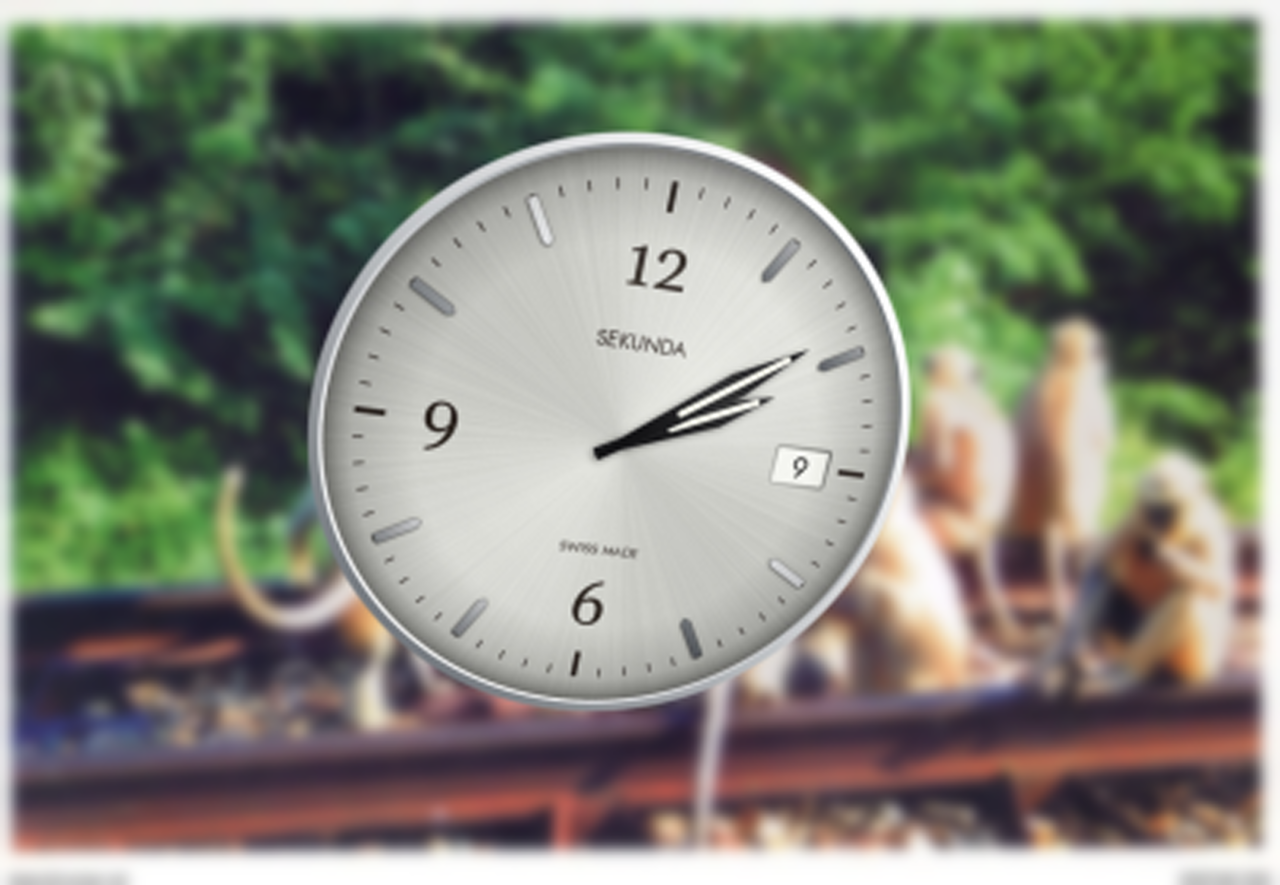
2:09
